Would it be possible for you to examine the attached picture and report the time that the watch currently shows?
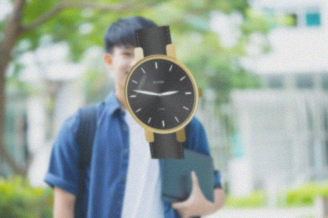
2:47
